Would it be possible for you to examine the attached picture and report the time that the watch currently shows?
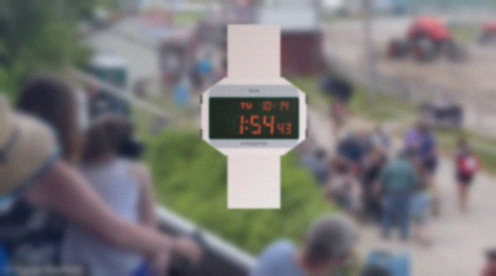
1:54
